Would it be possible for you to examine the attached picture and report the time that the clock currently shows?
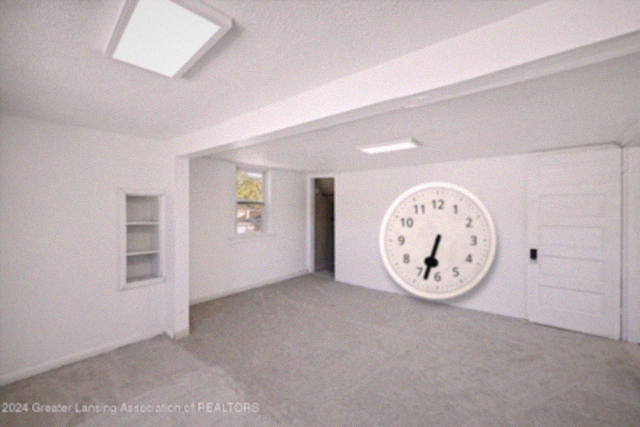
6:33
